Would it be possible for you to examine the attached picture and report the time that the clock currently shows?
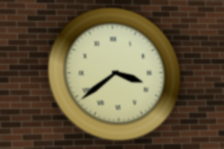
3:39
